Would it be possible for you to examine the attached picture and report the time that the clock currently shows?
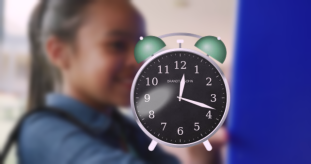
12:18
